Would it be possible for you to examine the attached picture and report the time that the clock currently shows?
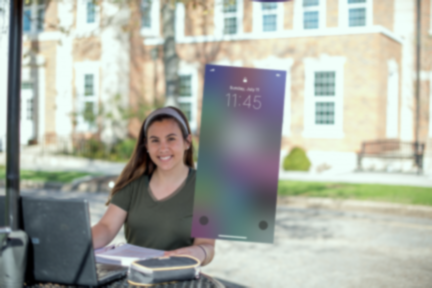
11:45
